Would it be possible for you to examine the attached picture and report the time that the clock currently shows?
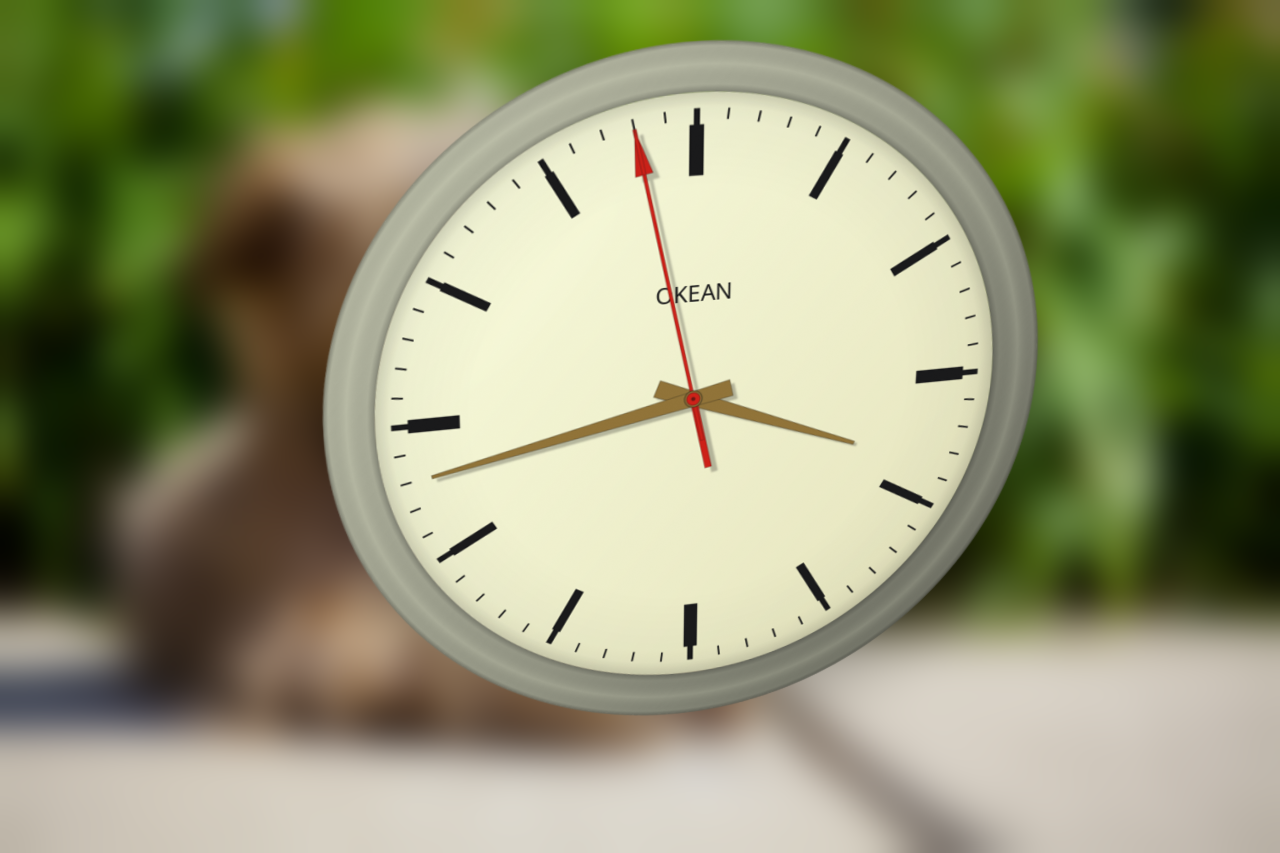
3:42:58
